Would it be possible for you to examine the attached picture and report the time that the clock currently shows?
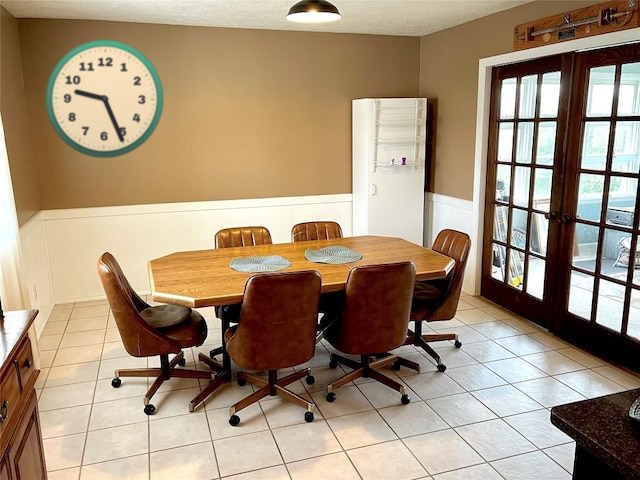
9:26
